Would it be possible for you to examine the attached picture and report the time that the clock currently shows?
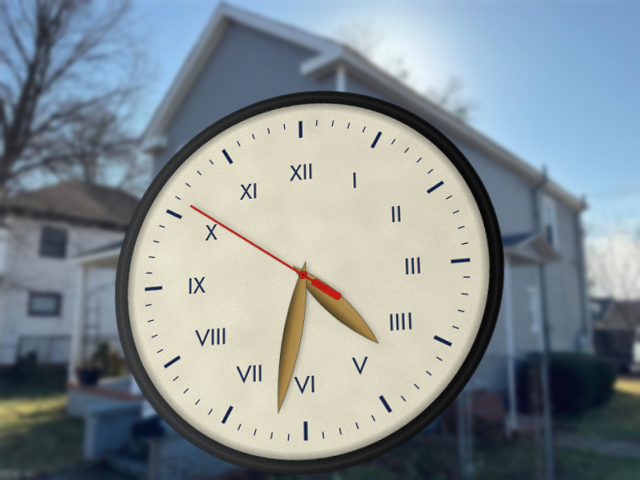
4:31:51
